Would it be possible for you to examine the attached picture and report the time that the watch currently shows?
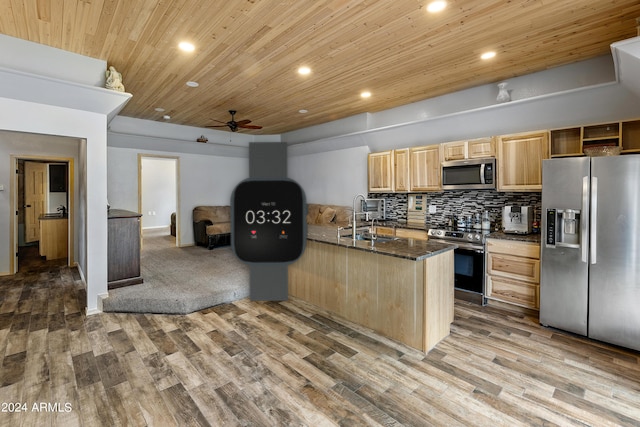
3:32
